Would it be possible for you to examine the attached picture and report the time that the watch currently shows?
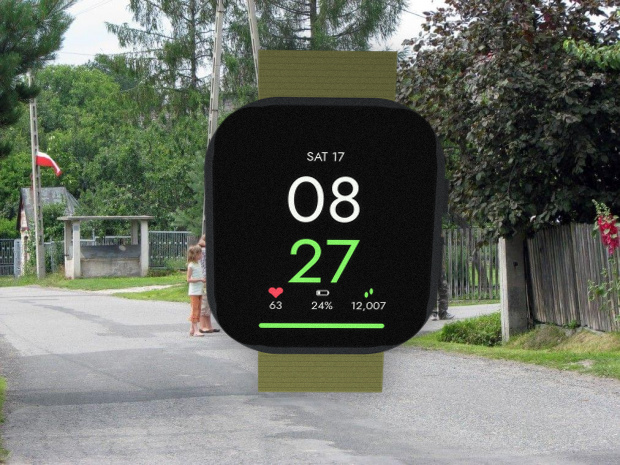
8:27
